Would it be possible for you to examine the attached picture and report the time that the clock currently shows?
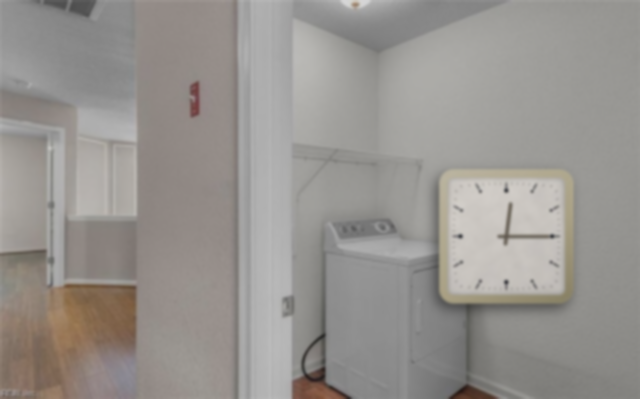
12:15
